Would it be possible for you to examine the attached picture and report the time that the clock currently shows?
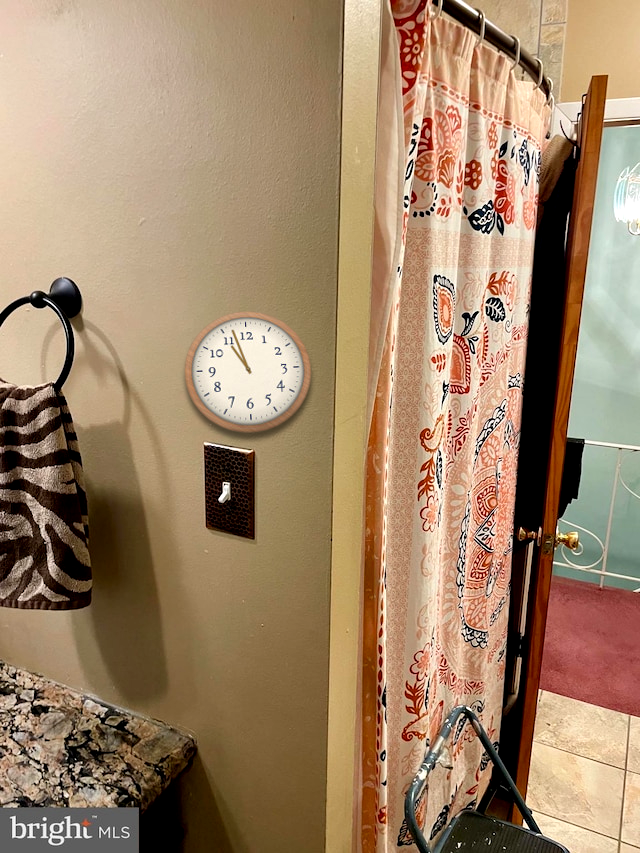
10:57
